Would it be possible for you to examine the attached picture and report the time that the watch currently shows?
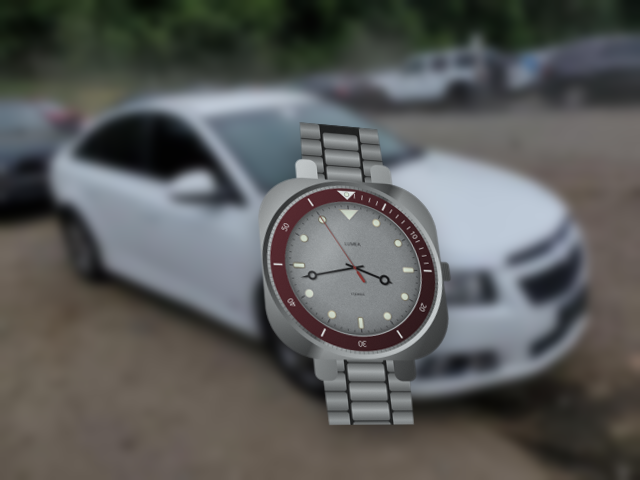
3:42:55
